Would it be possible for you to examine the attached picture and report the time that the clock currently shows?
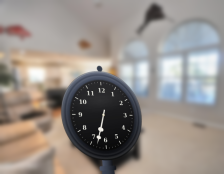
6:33
